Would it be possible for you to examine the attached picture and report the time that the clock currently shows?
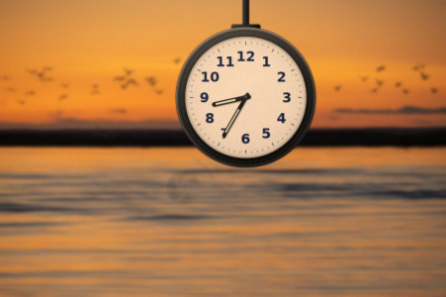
8:35
